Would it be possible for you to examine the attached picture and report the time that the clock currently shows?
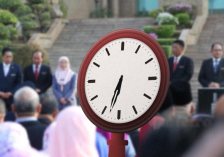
6:33
